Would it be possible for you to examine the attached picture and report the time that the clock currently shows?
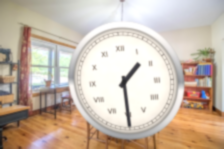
1:30
